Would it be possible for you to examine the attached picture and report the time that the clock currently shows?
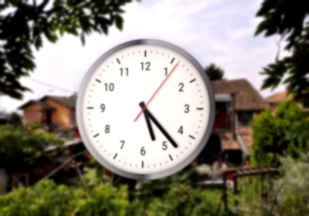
5:23:06
